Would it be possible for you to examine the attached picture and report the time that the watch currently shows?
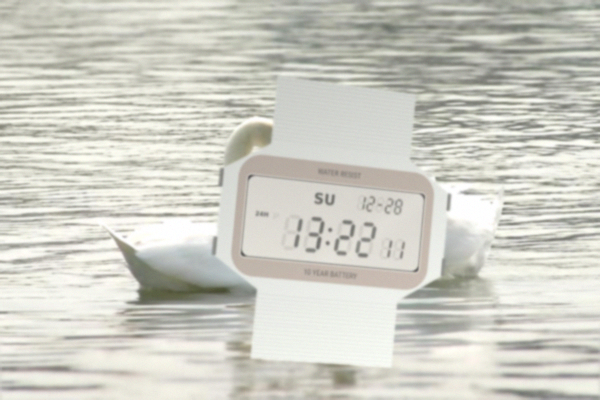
13:22:11
